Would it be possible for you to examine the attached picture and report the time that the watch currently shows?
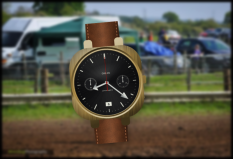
8:22
